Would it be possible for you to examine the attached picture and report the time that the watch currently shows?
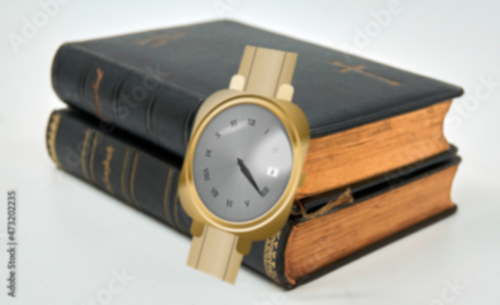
4:21
